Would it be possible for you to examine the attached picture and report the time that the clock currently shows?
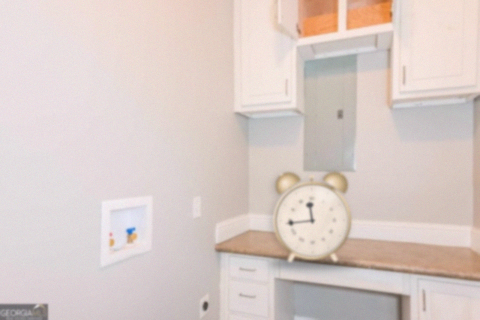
11:44
